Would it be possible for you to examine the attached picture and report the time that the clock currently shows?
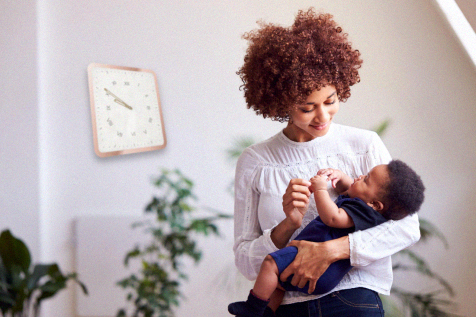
9:51
